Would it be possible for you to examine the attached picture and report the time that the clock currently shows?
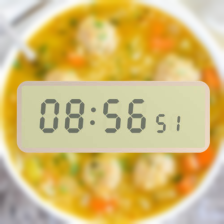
8:56:51
